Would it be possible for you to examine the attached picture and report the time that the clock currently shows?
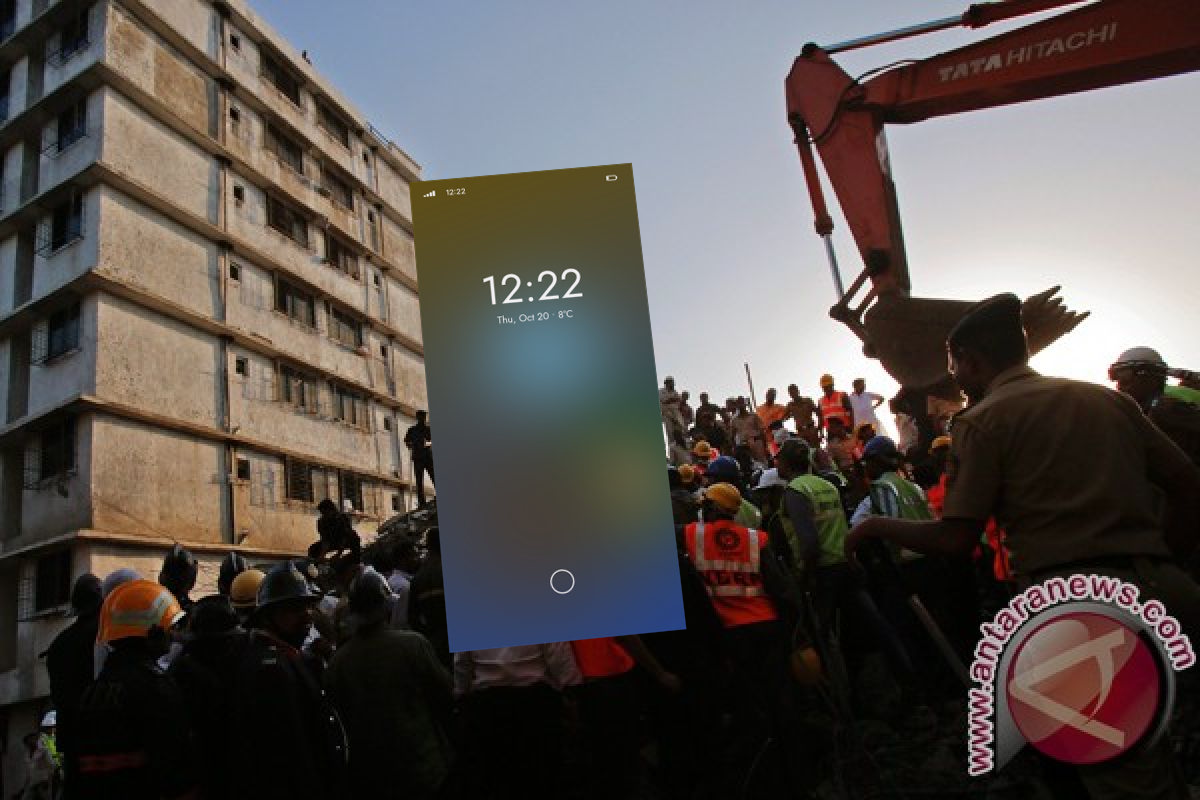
12:22
